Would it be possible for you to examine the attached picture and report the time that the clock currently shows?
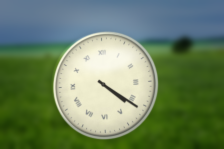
4:21
